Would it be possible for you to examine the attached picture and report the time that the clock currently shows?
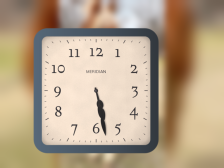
5:28
